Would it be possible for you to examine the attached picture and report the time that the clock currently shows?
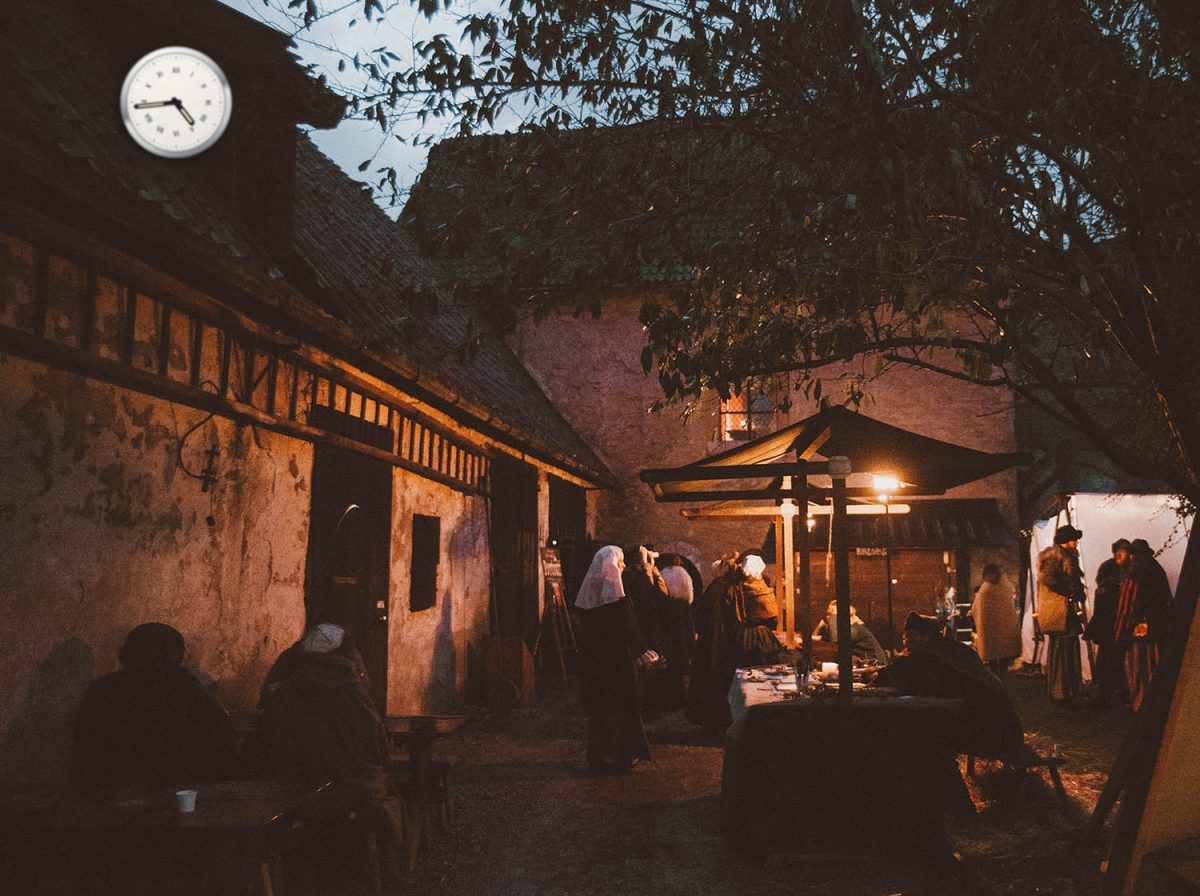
4:44
